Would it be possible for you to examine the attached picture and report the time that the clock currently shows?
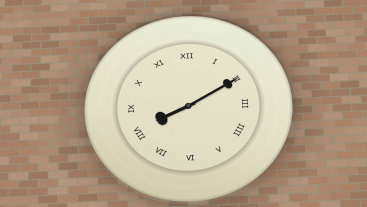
8:10
